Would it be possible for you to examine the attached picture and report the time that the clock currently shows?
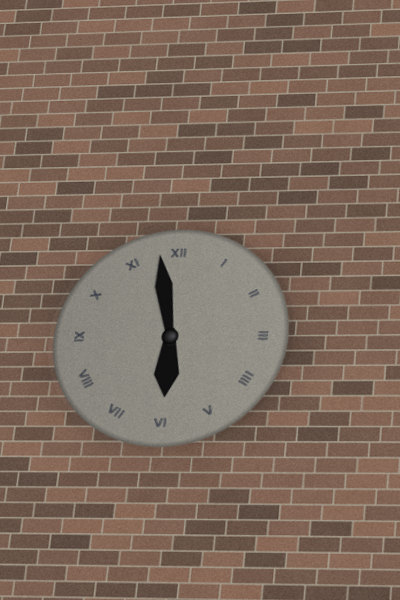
5:58
